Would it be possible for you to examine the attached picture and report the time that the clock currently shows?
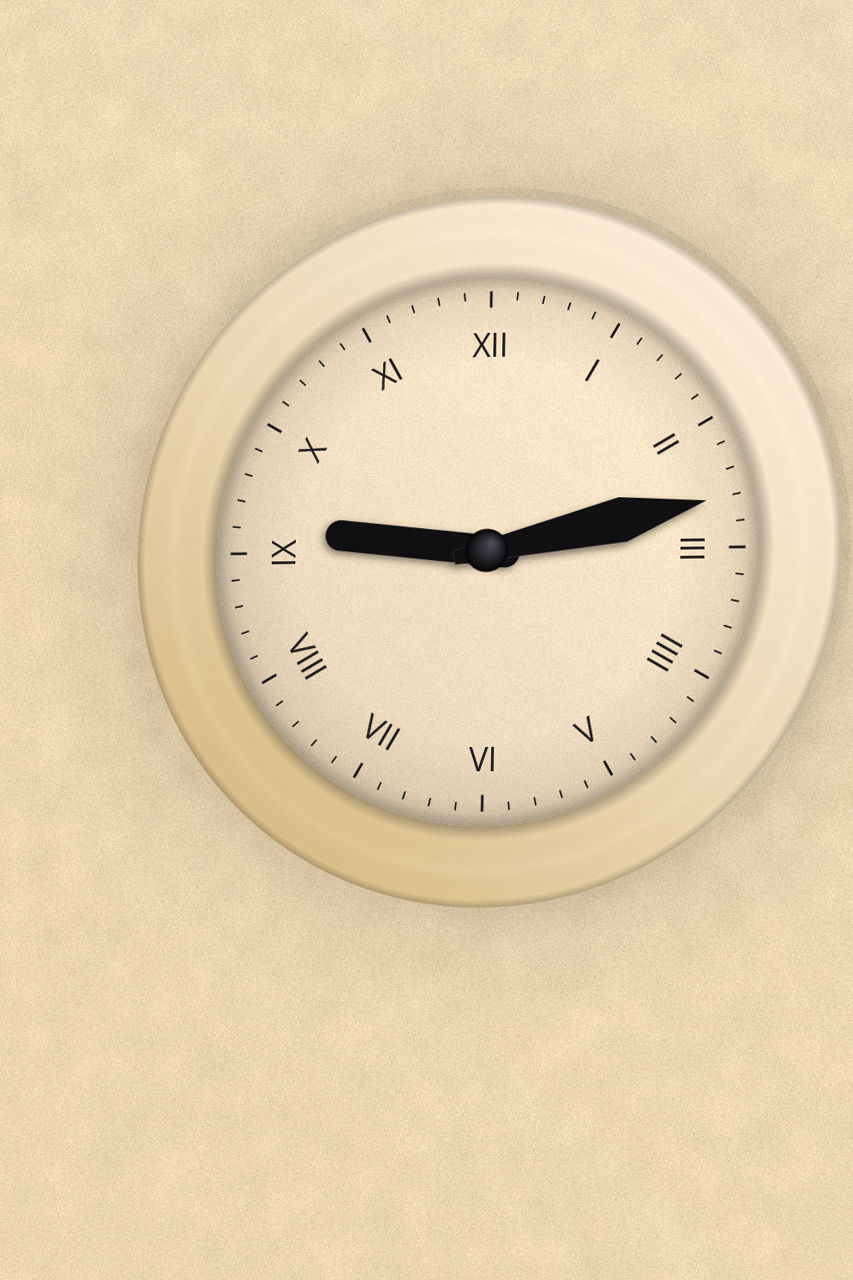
9:13
